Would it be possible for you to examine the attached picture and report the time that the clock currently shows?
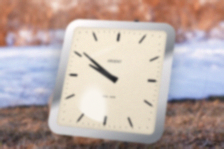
9:51
